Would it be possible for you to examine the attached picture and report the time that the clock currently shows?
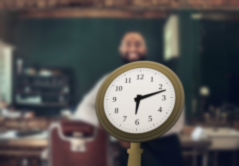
6:12
